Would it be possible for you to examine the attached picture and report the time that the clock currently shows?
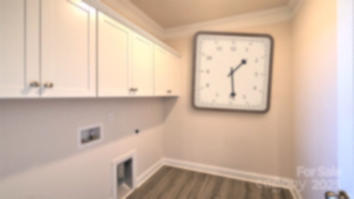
1:29
